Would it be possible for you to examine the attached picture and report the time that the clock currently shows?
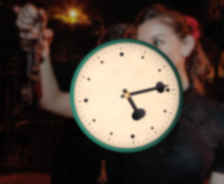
5:14
